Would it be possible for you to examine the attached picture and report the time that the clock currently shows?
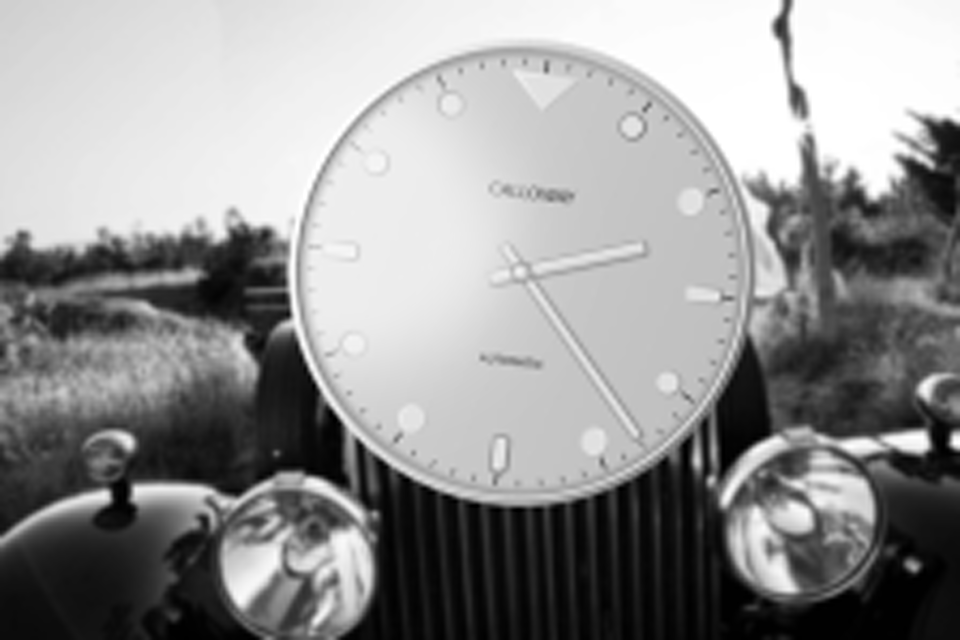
2:23
